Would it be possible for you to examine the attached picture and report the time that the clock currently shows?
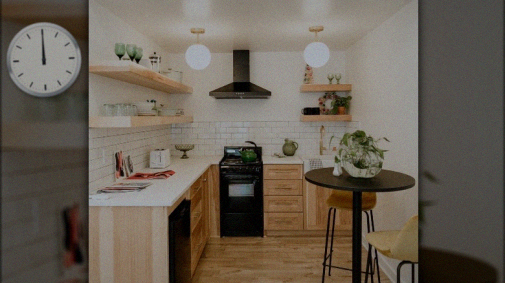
12:00
